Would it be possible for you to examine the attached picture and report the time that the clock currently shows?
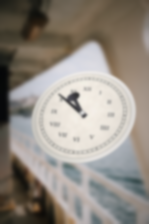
10:51
